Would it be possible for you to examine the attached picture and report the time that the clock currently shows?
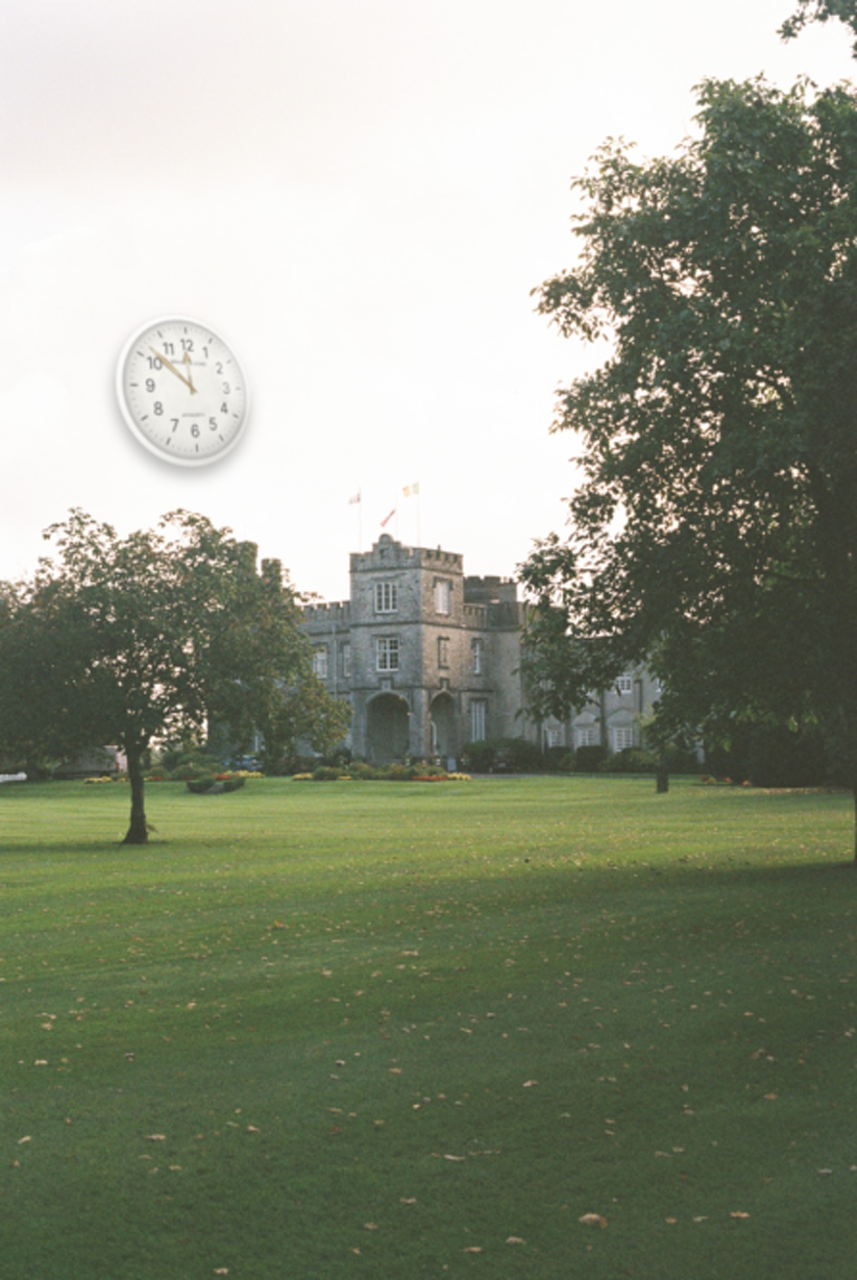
11:52
